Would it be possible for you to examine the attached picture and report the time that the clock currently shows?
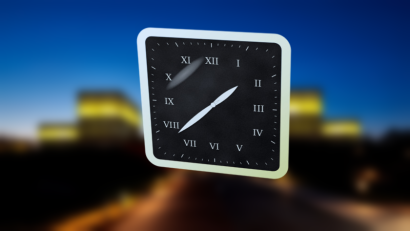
1:38
